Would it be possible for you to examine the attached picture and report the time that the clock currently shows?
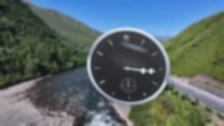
3:16
